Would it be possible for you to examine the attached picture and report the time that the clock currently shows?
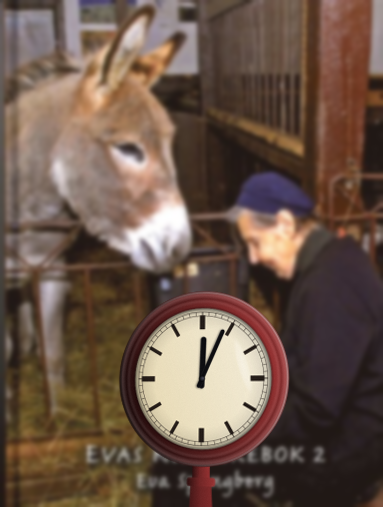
12:04
